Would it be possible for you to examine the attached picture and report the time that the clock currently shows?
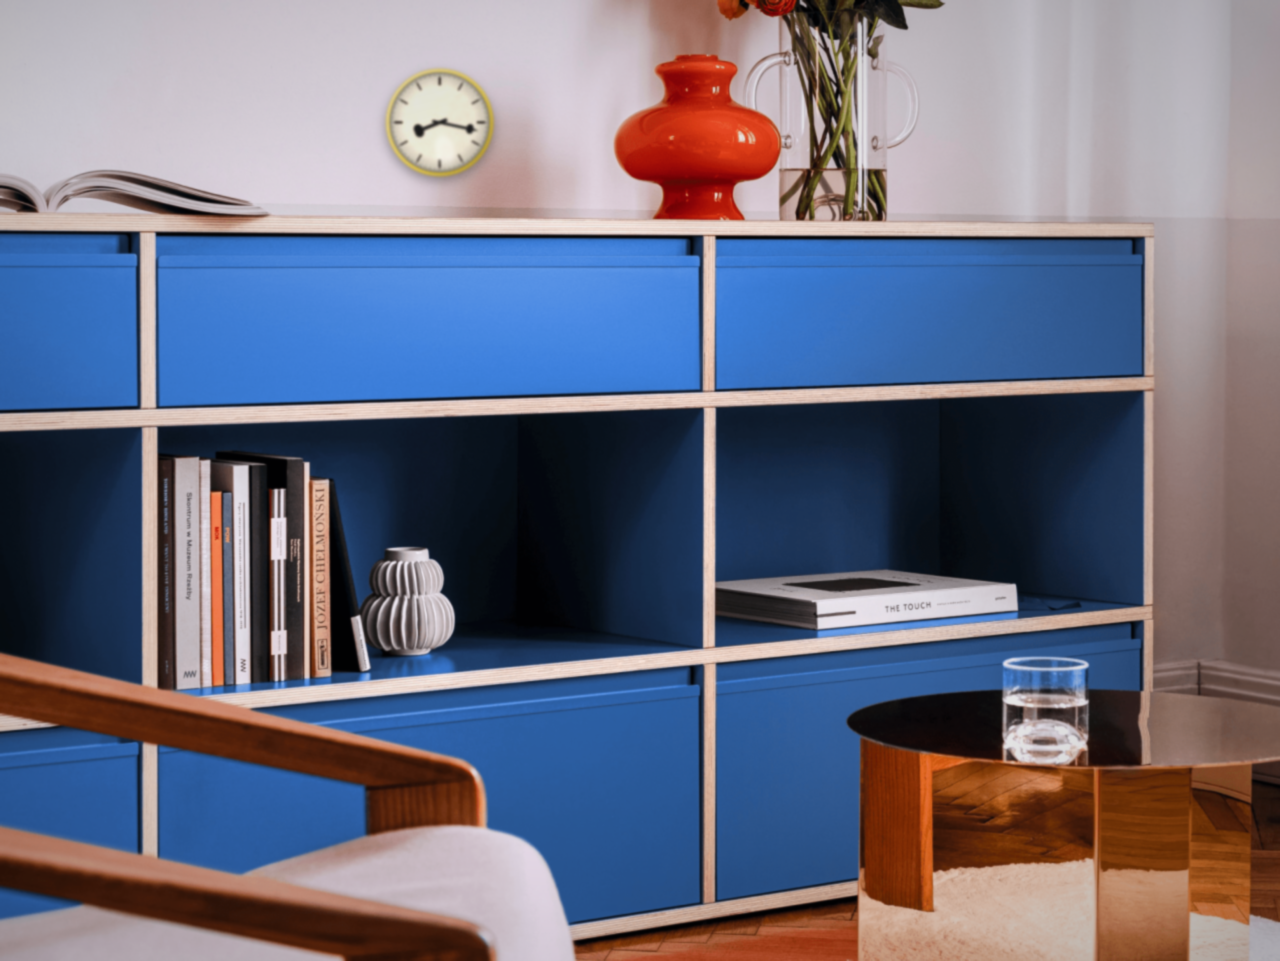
8:17
